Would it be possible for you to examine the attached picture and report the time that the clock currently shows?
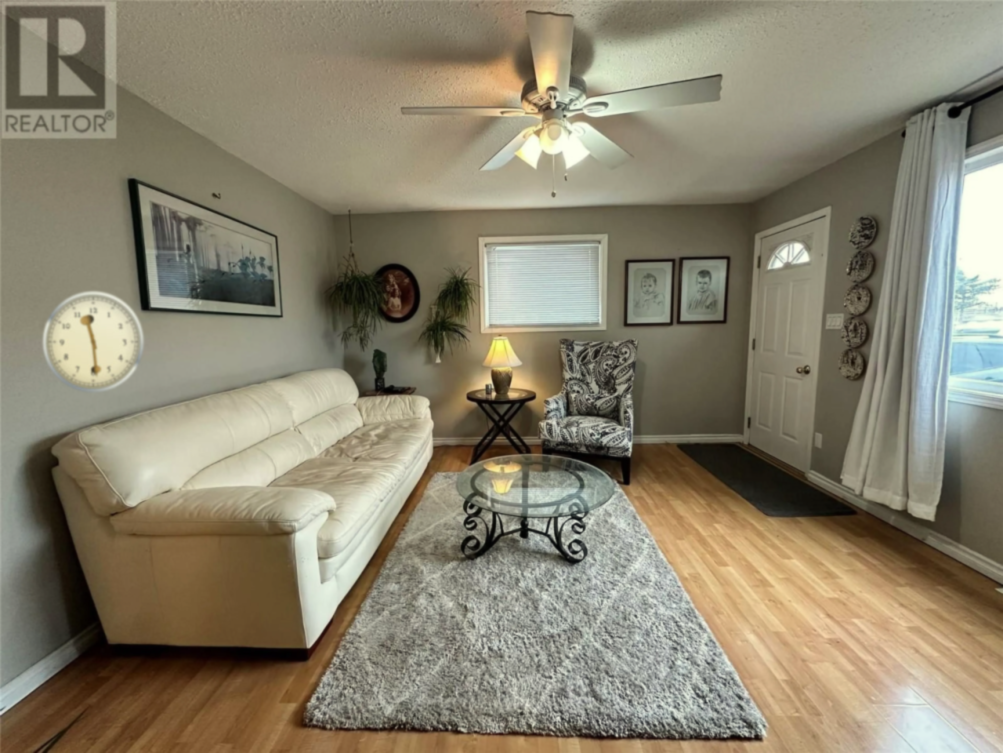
11:29
